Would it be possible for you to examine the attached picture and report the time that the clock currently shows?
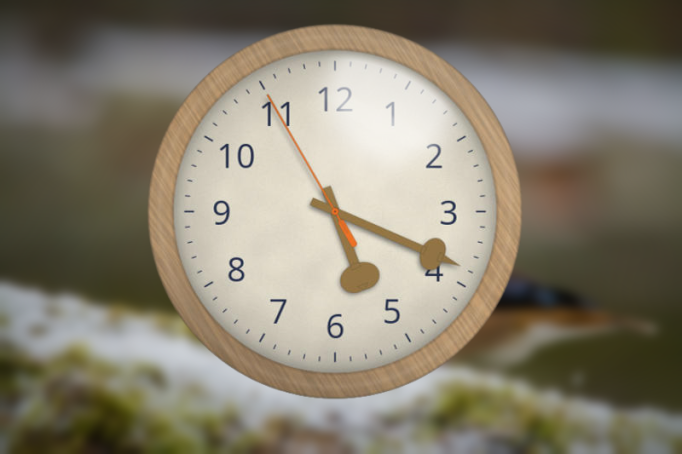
5:18:55
